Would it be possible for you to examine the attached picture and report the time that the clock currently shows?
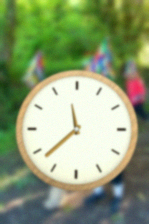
11:38
